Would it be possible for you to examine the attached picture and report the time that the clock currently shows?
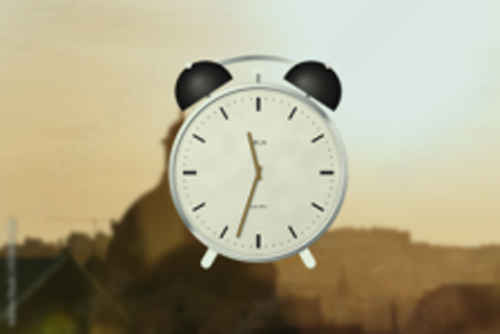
11:33
